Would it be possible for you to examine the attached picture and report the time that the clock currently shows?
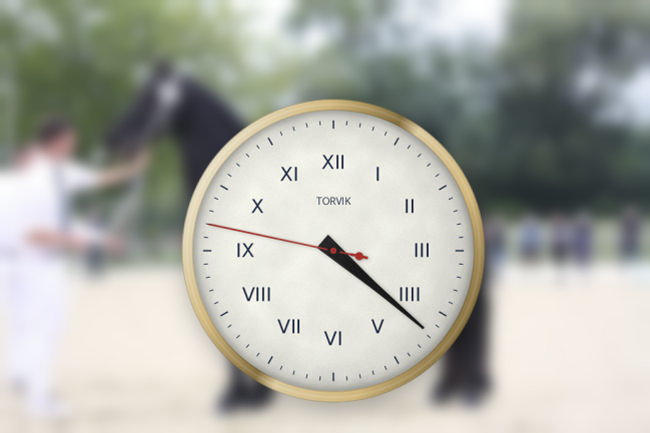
4:21:47
